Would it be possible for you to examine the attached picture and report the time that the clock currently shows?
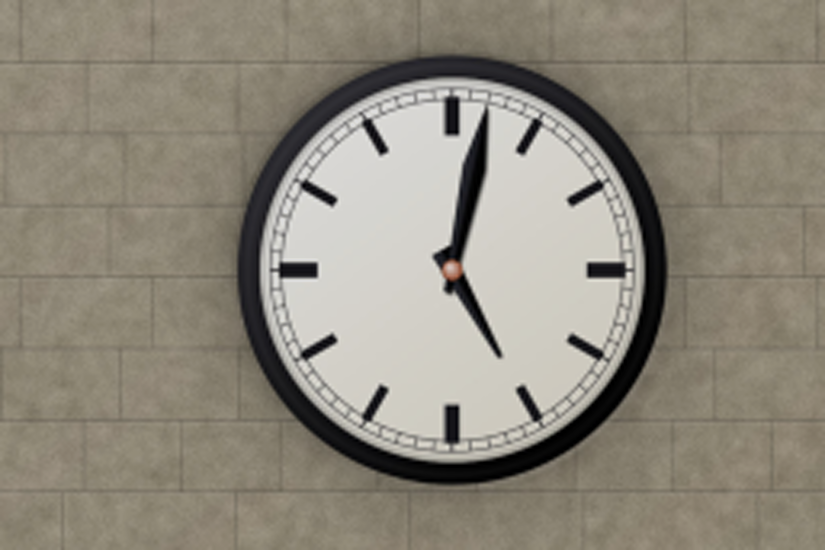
5:02
